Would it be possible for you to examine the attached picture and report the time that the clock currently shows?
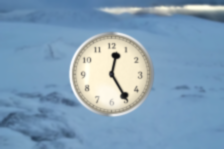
12:25
